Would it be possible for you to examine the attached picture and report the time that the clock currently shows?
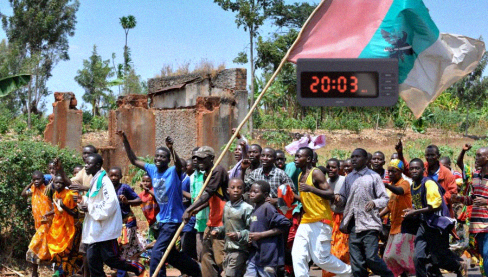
20:03
